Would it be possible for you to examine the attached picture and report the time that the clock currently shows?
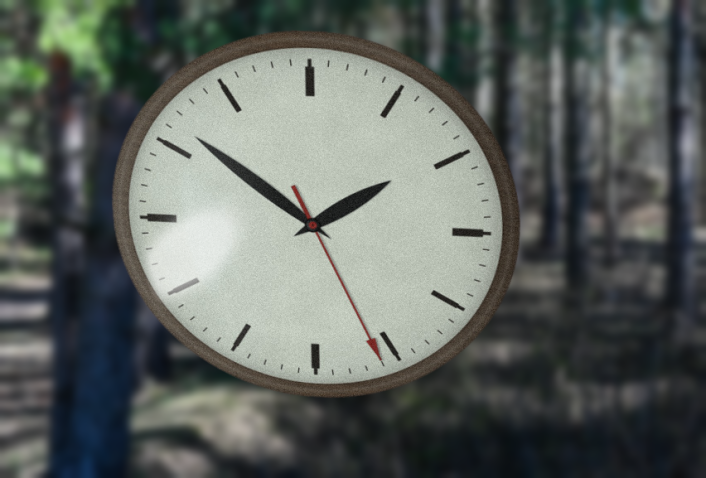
1:51:26
